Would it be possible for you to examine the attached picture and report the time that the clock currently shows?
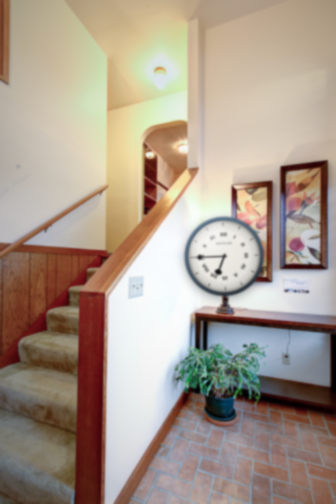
6:45
